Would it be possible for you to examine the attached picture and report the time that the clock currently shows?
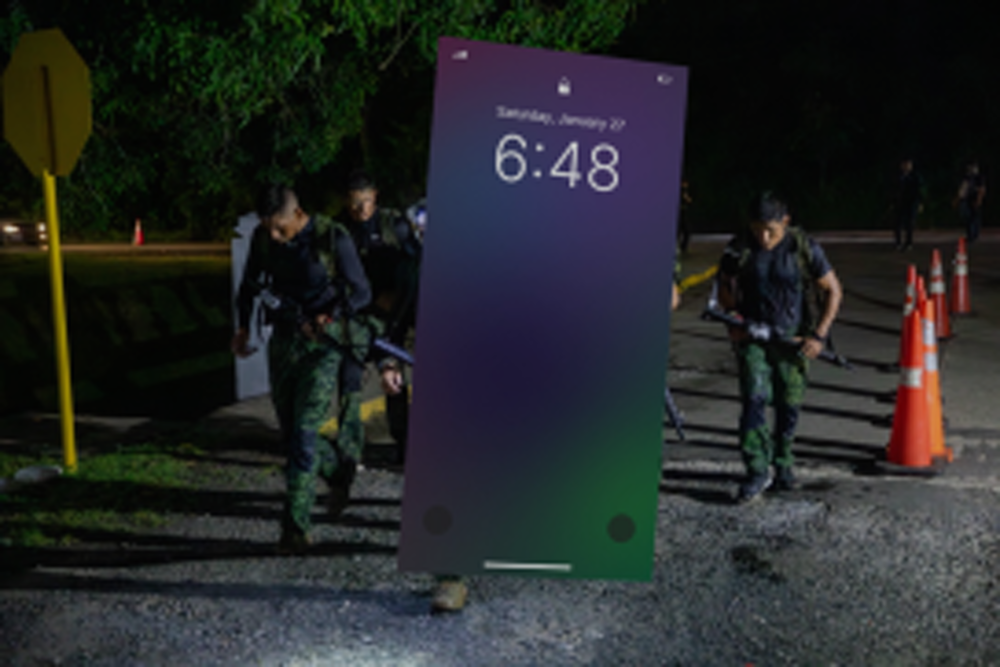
6:48
